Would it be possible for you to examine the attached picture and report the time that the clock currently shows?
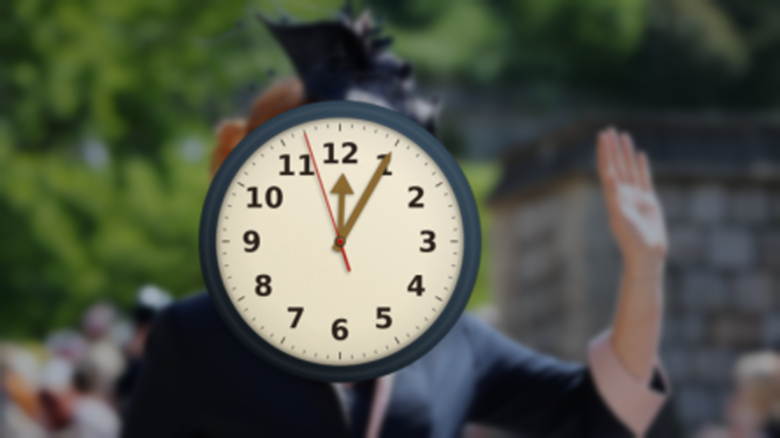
12:04:57
